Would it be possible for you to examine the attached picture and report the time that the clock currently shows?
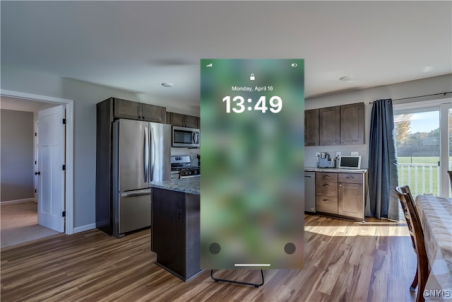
13:49
